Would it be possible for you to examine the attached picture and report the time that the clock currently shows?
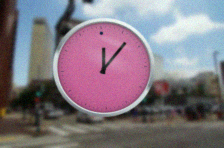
12:07
